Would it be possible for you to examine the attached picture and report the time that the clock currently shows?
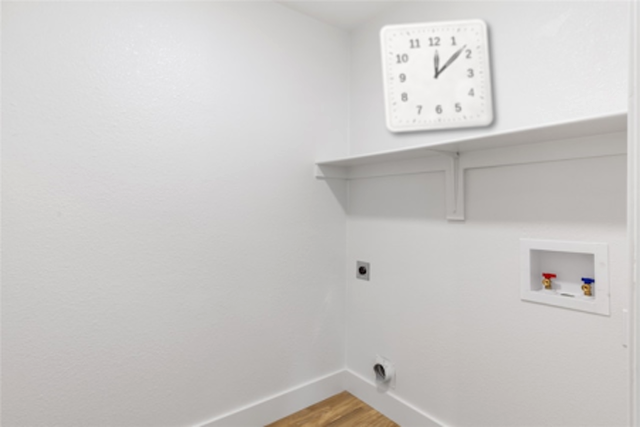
12:08
